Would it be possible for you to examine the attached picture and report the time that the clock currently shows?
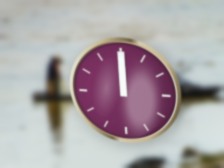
12:00
